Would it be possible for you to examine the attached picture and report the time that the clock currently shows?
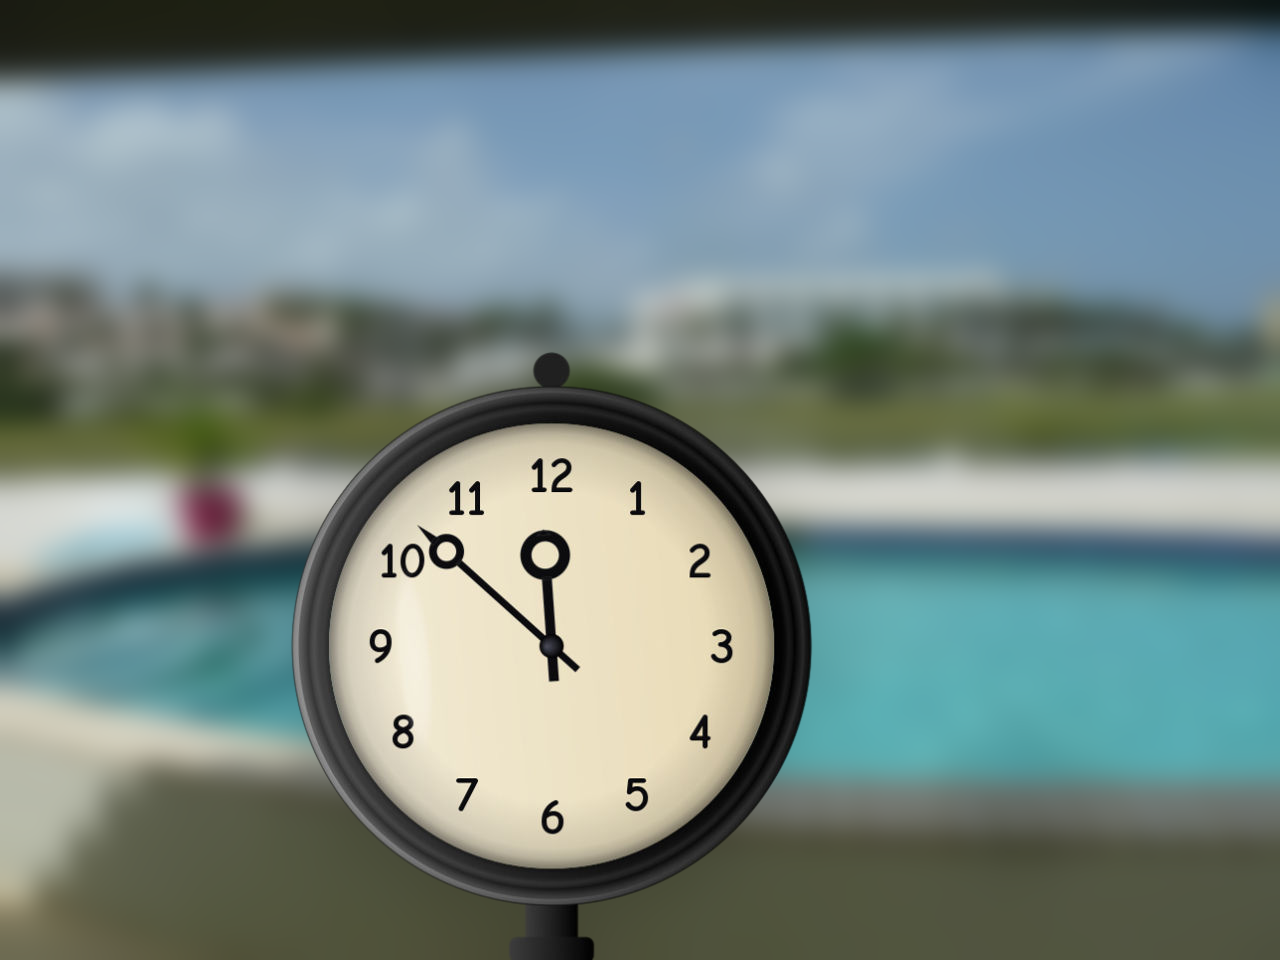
11:52
